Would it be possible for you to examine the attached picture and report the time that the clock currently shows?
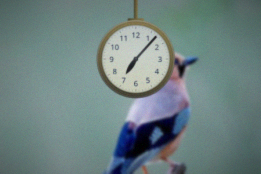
7:07
